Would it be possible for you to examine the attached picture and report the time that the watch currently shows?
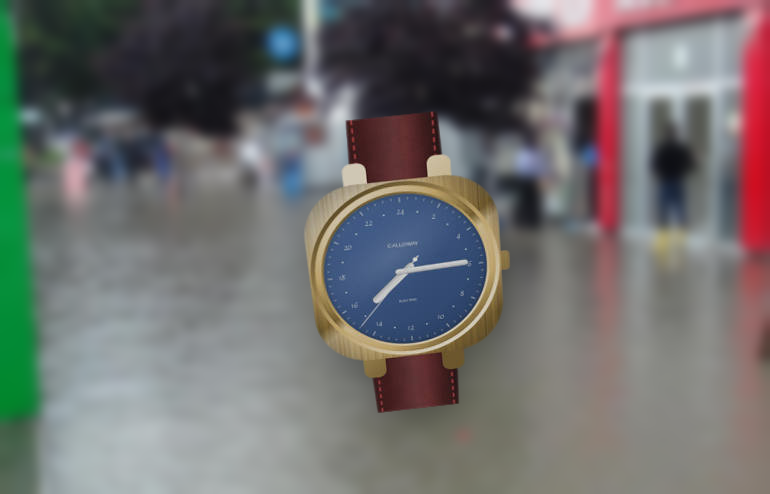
15:14:37
